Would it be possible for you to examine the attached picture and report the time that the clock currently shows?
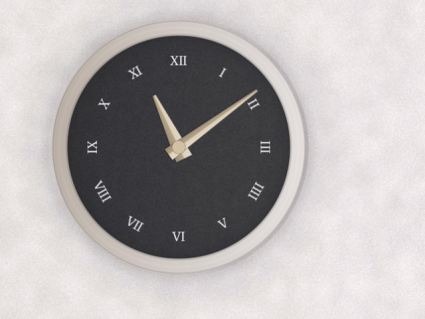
11:09
